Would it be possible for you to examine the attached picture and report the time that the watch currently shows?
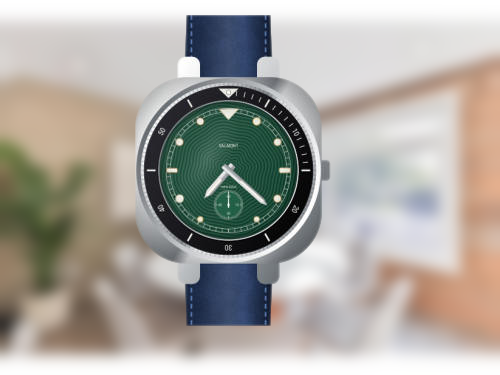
7:22
